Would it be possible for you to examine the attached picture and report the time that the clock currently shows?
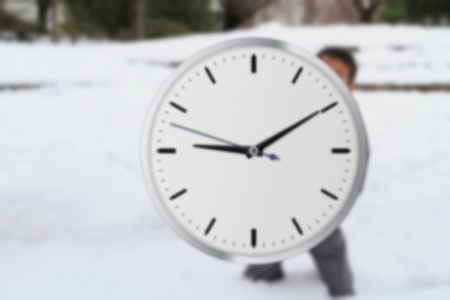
9:09:48
